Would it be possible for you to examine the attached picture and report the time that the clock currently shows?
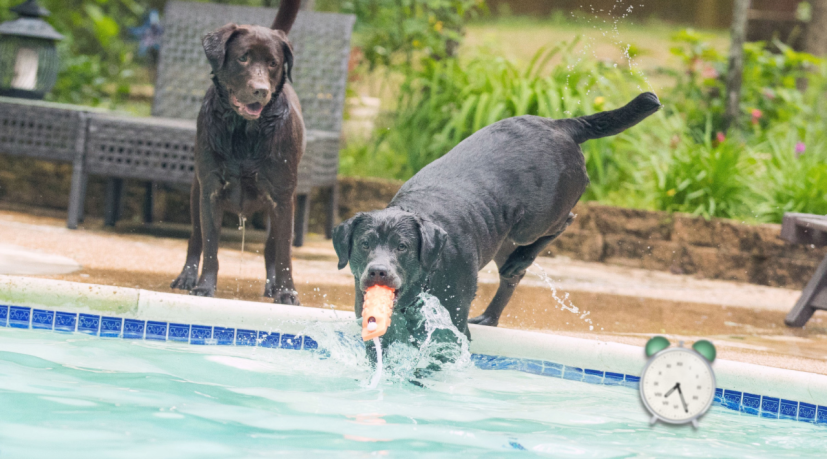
7:26
